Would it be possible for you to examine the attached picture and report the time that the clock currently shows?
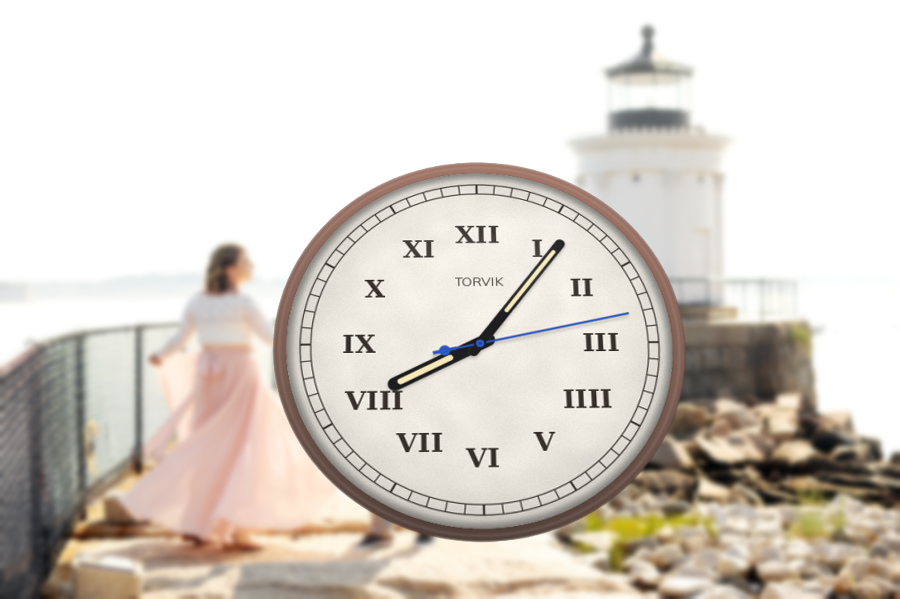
8:06:13
